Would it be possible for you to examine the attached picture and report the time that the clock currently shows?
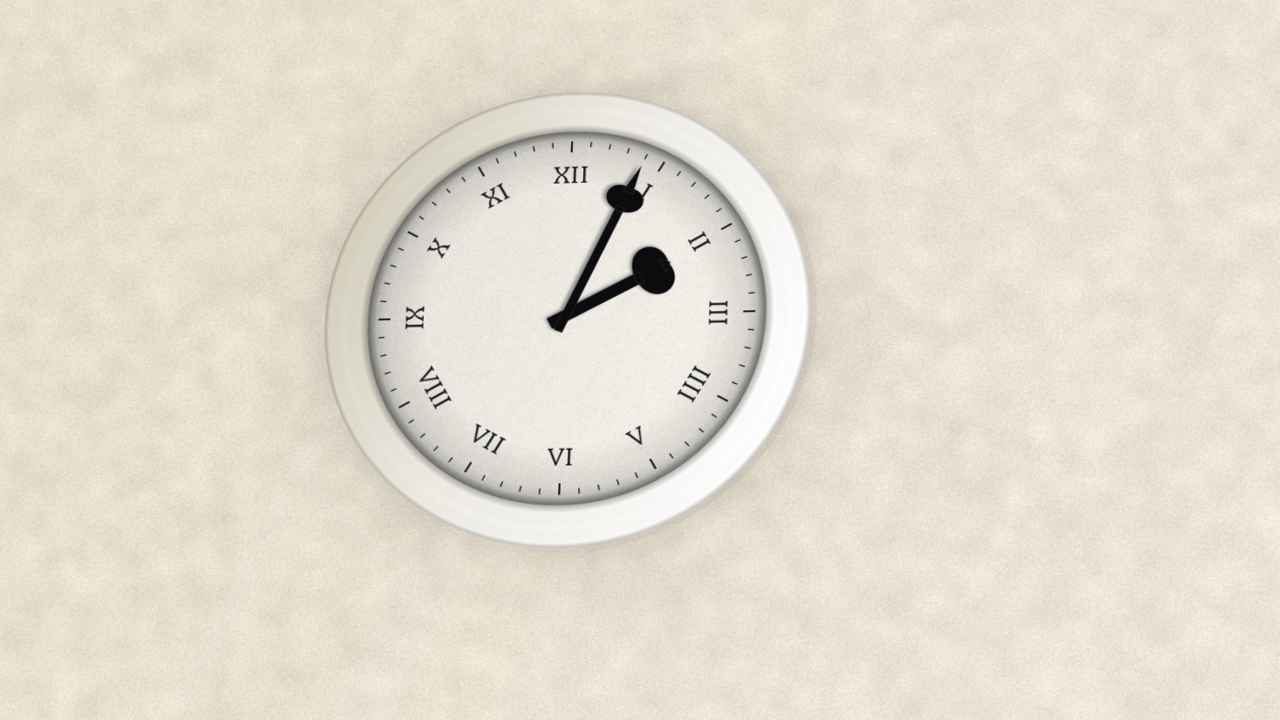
2:04
